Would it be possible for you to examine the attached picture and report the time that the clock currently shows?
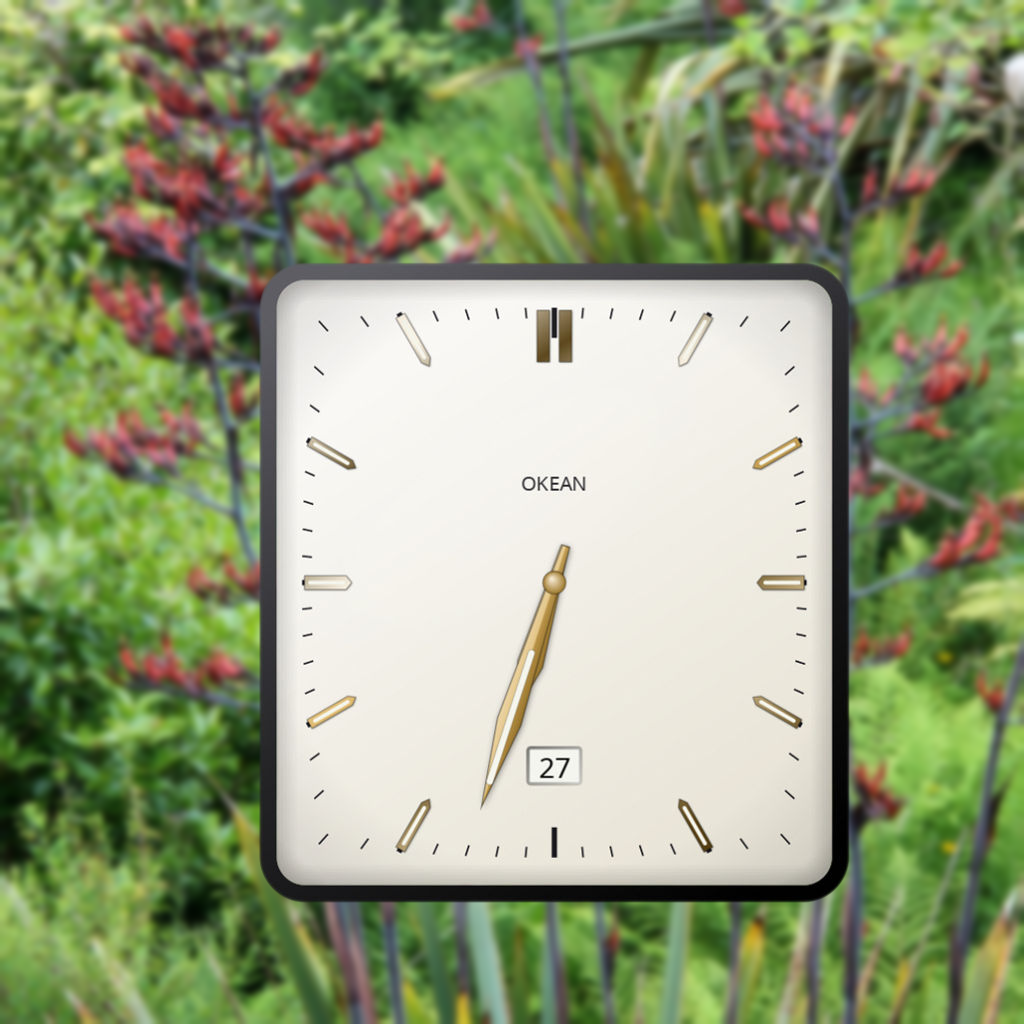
6:33
